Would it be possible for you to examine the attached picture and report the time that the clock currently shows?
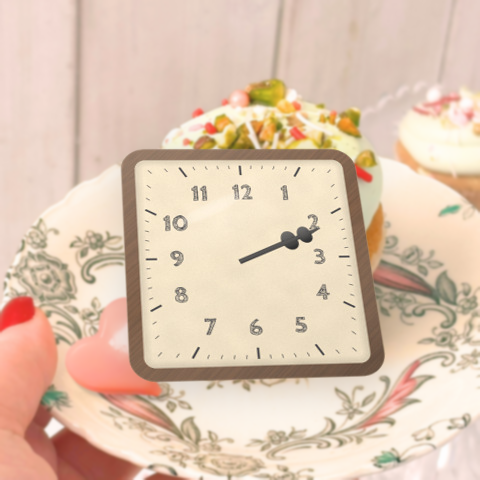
2:11
